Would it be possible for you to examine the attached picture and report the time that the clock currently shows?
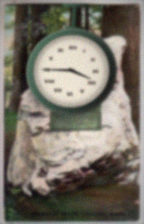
3:45
